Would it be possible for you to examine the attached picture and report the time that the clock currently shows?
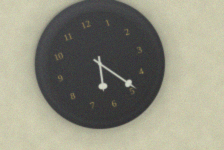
6:24
